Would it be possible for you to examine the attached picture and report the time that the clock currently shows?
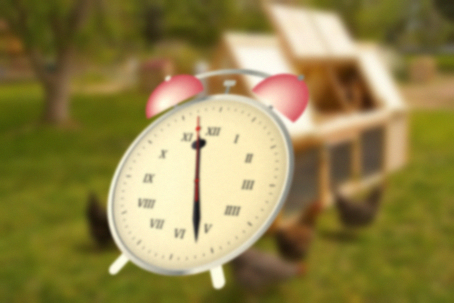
11:26:57
